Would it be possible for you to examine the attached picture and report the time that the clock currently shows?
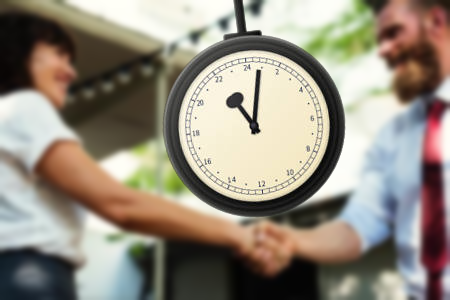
22:02
